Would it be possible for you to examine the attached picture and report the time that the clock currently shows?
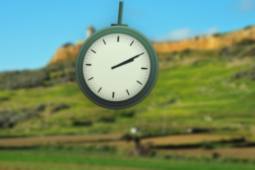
2:10
